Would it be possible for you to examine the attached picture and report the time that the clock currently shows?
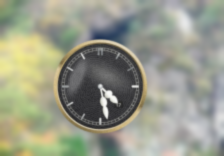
4:28
